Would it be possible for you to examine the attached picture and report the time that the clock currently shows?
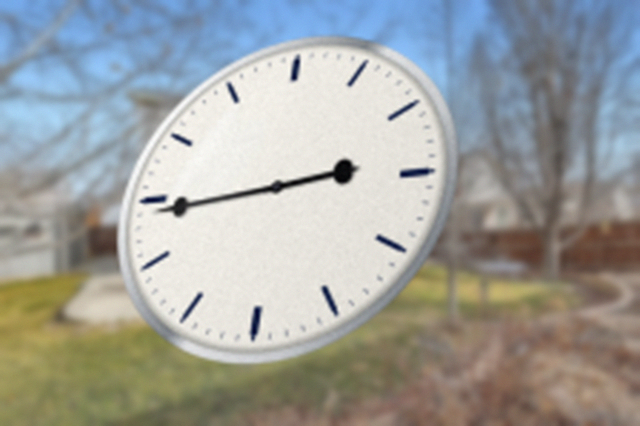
2:44
